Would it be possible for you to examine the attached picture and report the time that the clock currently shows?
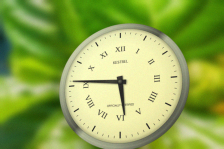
5:46
